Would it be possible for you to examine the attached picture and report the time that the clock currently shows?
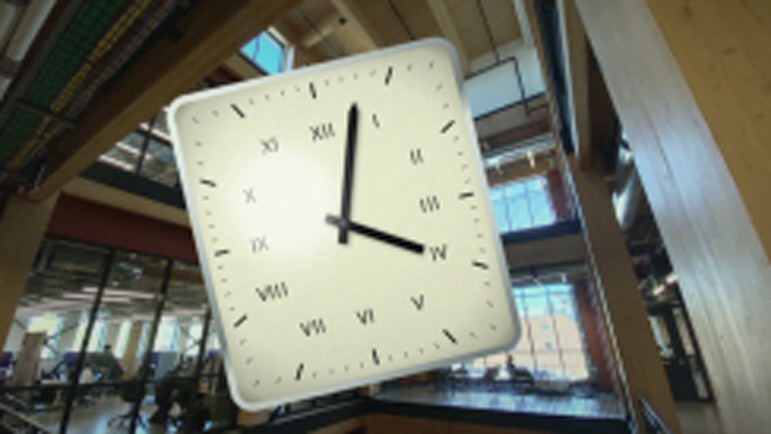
4:03
